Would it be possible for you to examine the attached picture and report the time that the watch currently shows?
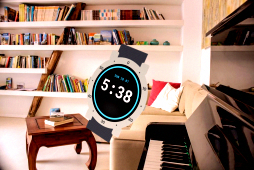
5:38
